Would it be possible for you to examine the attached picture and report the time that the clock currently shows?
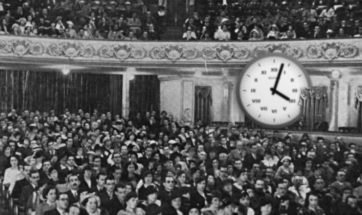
4:03
